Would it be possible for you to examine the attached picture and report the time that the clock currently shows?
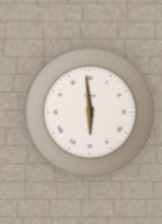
5:59
